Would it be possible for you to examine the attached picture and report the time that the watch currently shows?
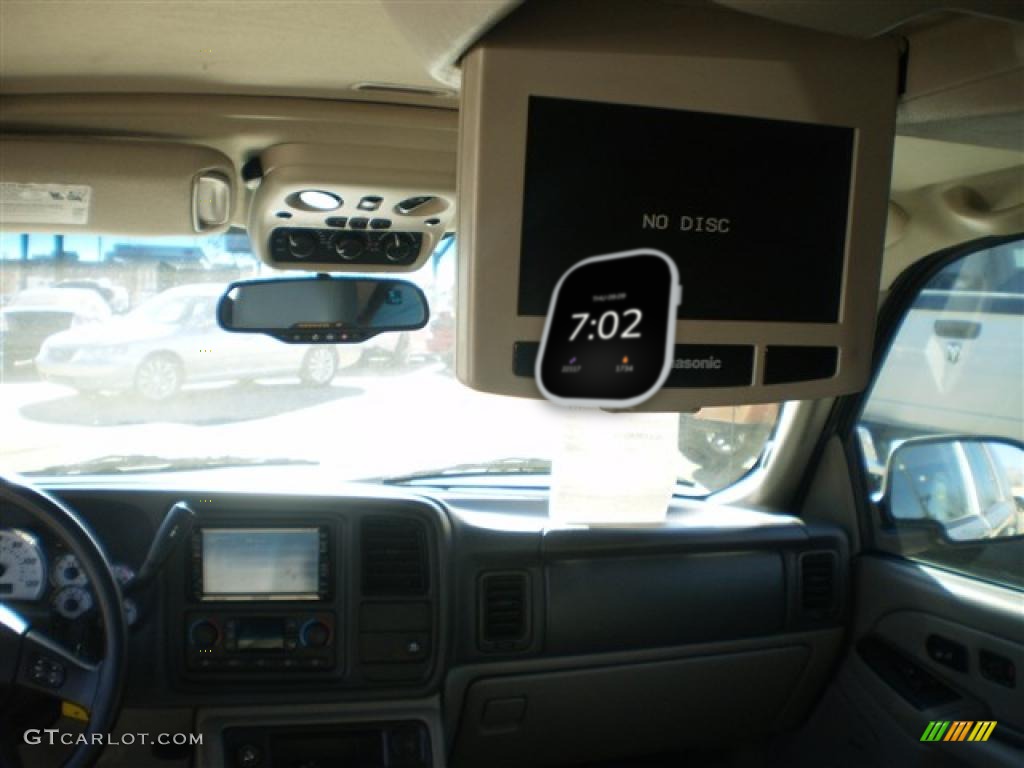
7:02
